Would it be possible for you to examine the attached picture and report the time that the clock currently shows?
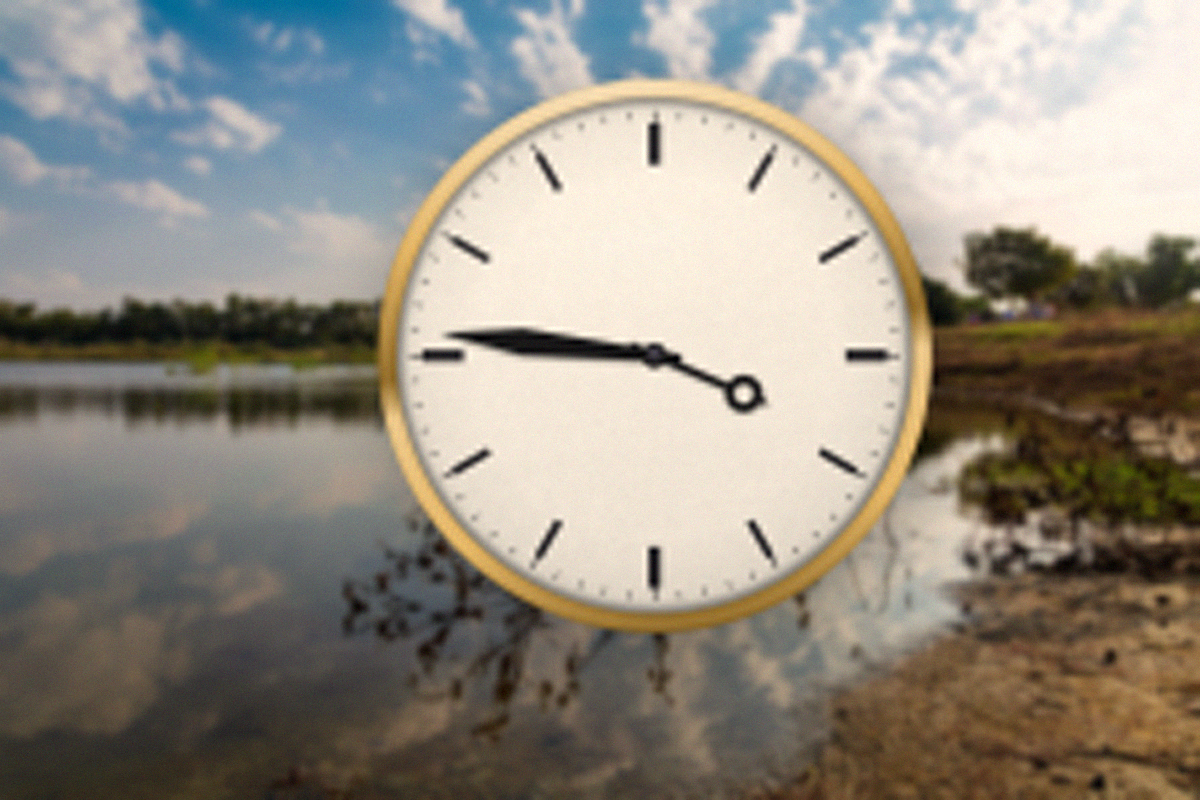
3:46
